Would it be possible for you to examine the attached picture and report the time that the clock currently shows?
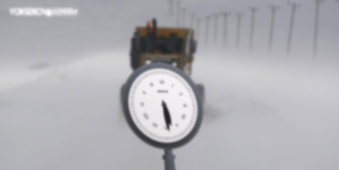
5:29
